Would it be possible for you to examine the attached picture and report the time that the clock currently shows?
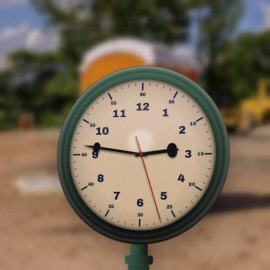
2:46:27
